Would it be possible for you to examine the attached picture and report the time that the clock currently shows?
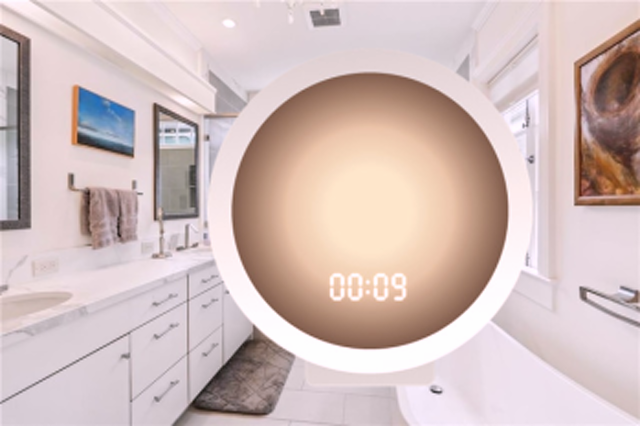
0:09
